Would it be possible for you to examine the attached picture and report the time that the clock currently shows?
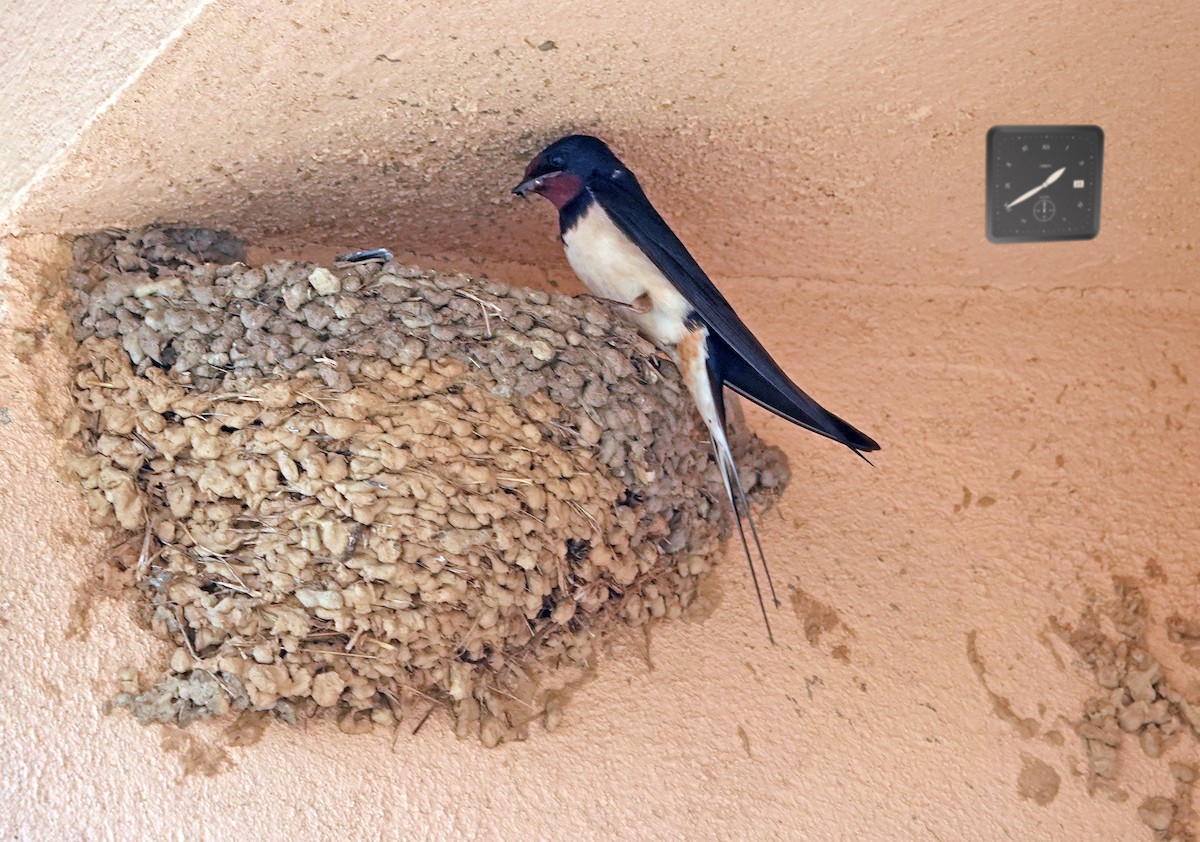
1:40
